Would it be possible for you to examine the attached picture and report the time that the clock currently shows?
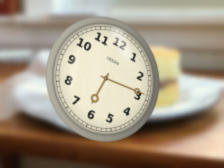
6:14
